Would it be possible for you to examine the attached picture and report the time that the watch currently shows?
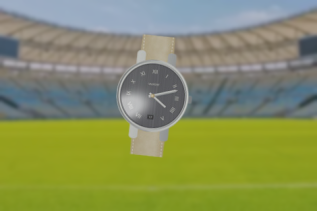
4:12
